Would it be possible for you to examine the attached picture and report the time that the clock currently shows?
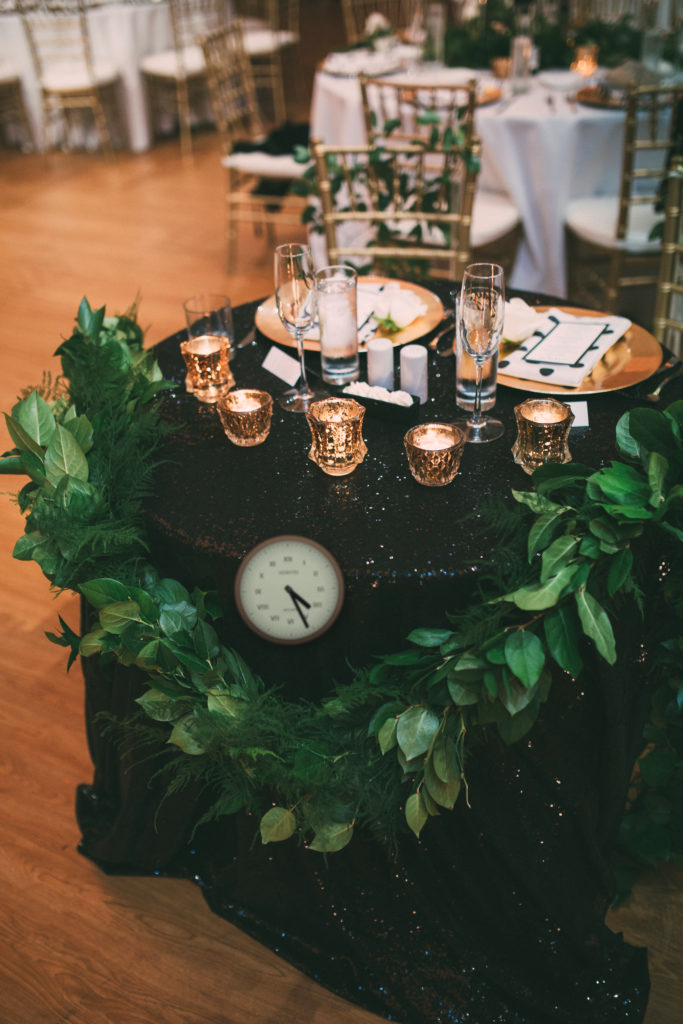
4:26
